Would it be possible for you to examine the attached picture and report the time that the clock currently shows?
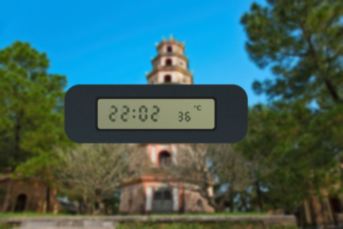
22:02
